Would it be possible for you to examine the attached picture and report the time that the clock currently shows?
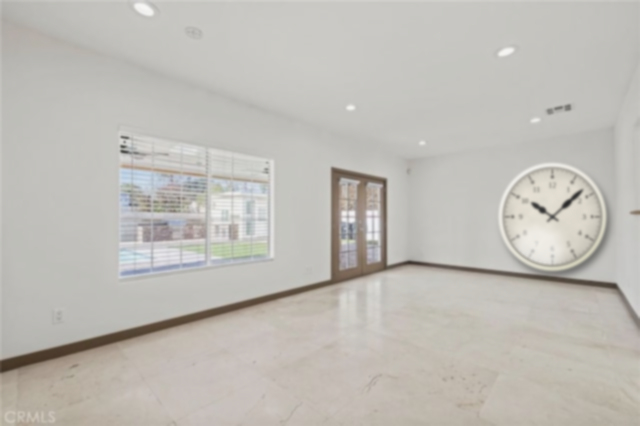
10:08
